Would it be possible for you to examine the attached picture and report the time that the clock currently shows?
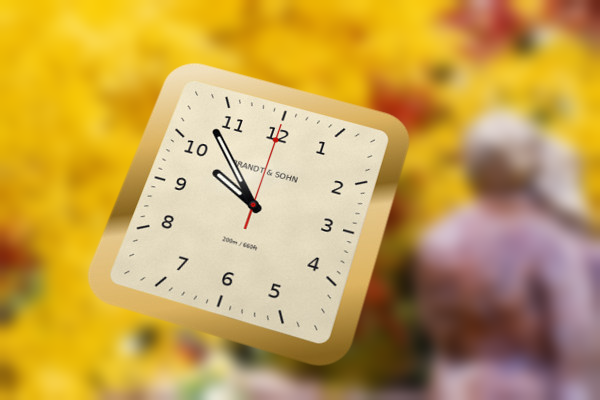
9:53:00
